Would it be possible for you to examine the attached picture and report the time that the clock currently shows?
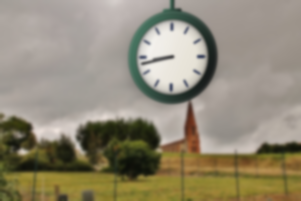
8:43
